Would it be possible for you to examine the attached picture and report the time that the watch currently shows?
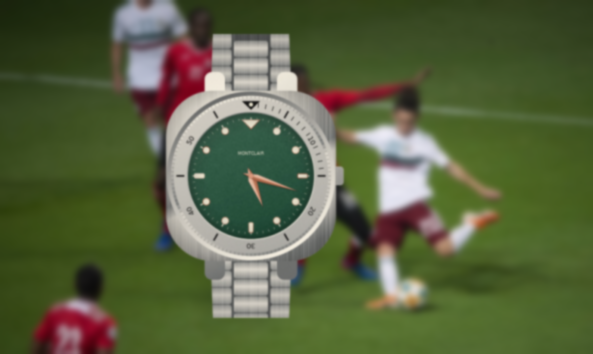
5:18
